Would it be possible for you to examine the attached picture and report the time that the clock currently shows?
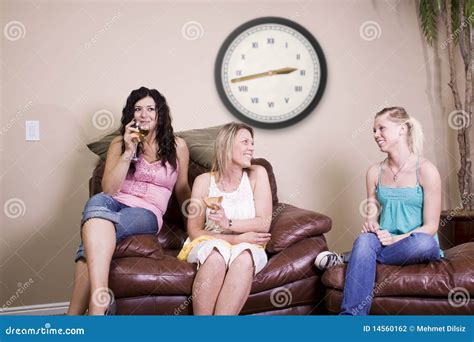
2:43
